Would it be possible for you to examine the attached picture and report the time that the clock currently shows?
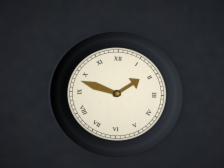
1:48
